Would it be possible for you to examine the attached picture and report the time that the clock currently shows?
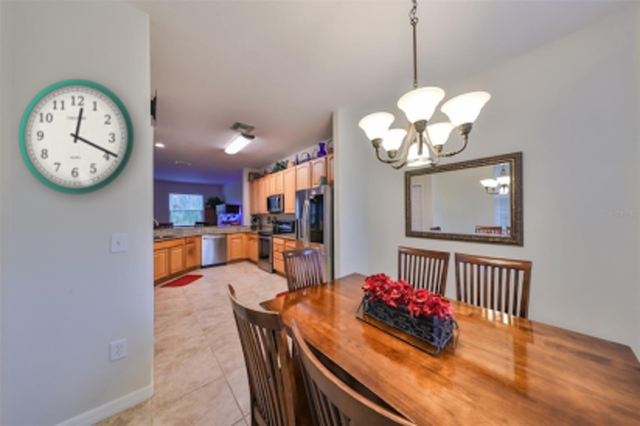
12:19
